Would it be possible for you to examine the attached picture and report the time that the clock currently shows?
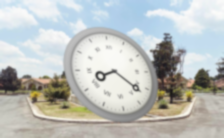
8:22
